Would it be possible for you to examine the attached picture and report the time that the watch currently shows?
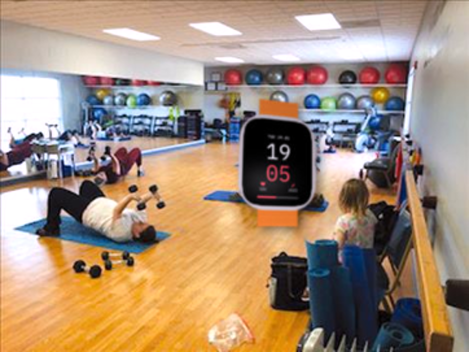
19:05
